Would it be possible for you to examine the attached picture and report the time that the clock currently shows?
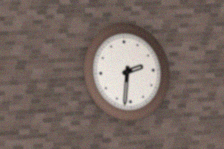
2:32
